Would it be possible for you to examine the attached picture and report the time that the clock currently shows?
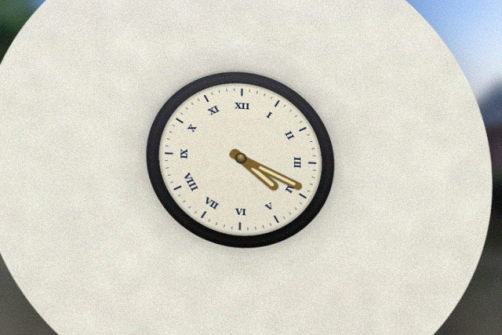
4:19
